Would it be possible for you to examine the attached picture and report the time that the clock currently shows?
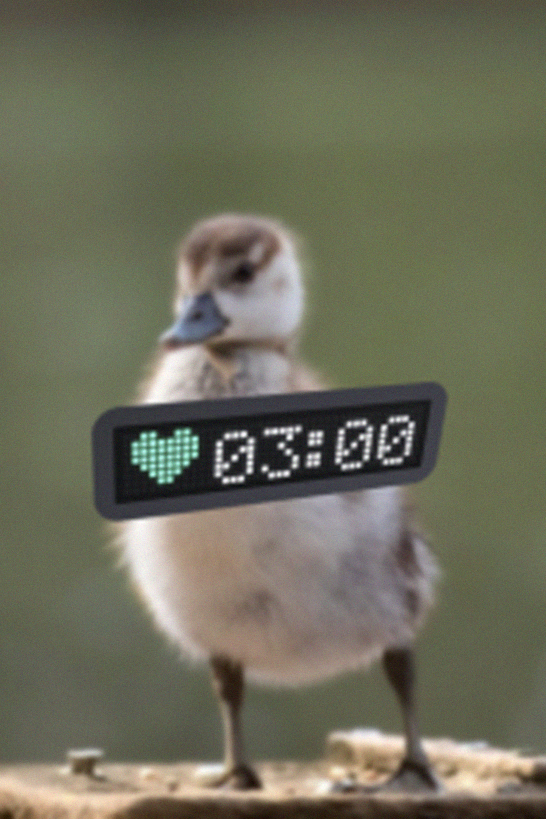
3:00
